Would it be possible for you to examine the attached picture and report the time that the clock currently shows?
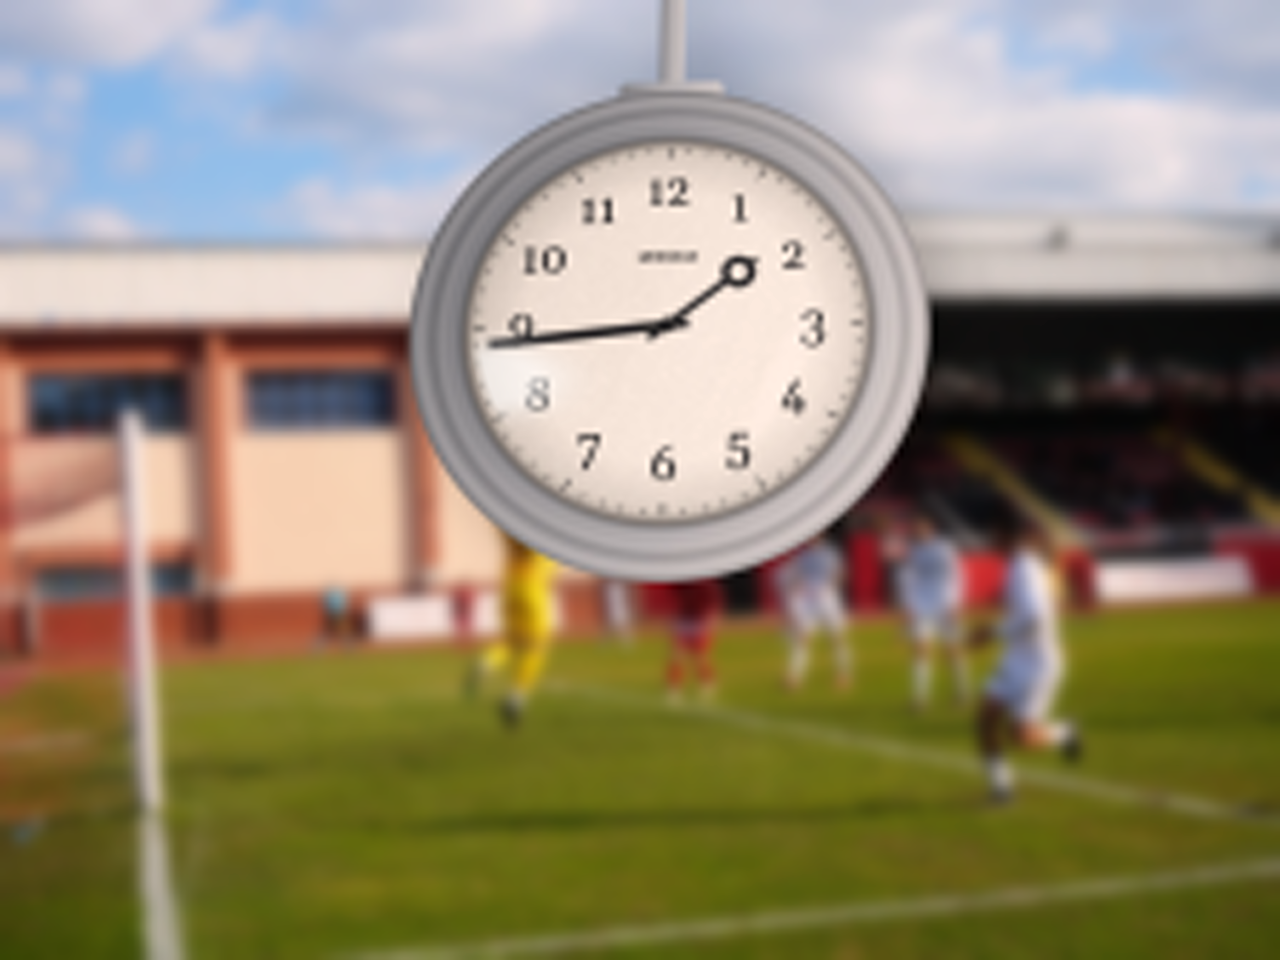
1:44
